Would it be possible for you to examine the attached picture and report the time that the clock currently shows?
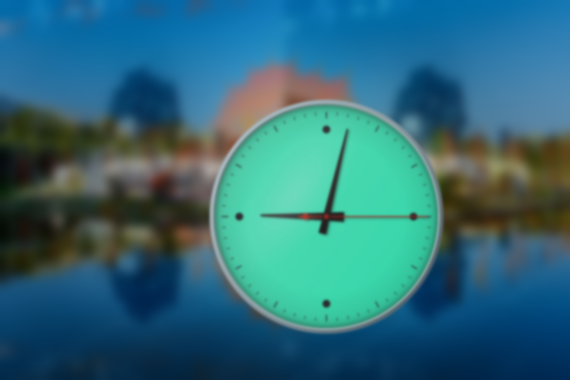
9:02:15
